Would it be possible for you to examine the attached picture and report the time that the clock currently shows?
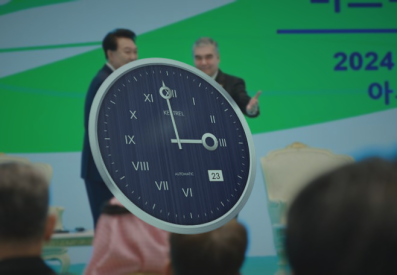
2:59
